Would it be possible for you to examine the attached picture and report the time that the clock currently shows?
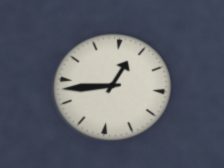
12:43
